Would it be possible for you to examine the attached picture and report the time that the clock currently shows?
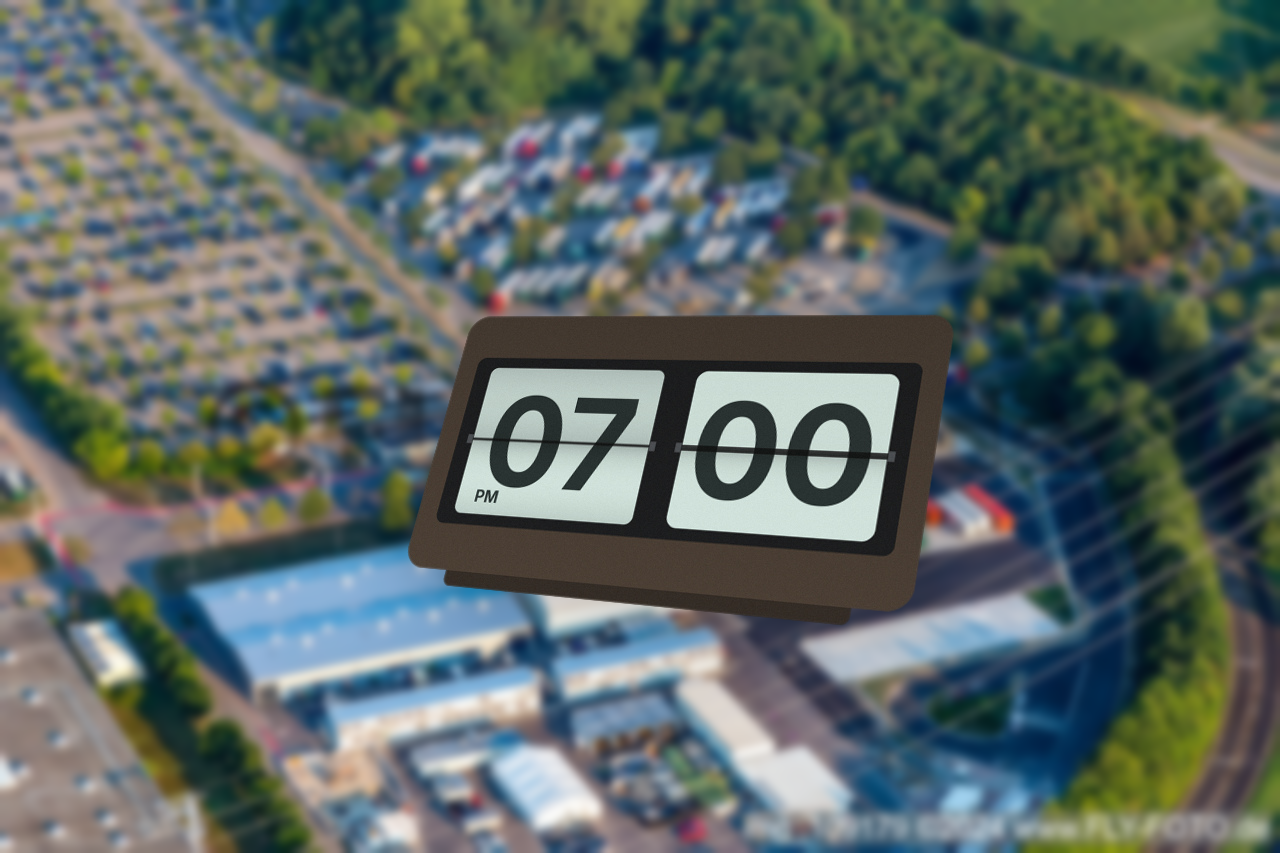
7:00
